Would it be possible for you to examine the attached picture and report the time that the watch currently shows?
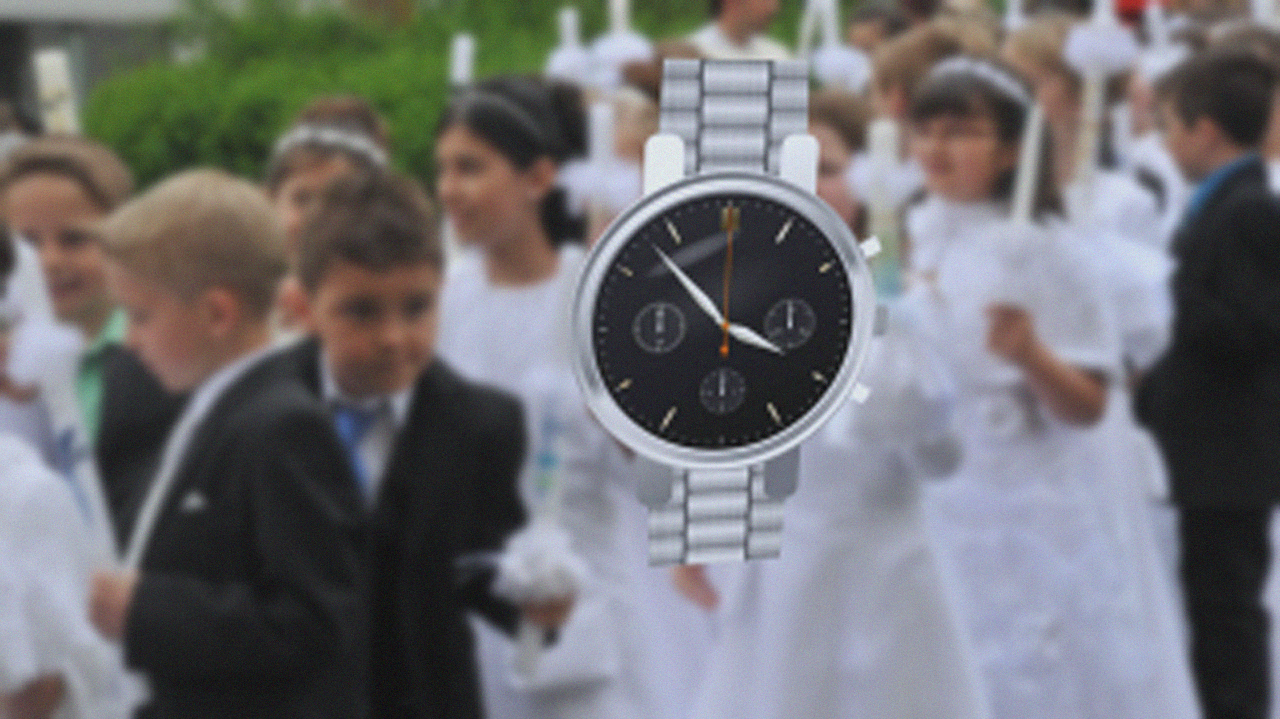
3:53
